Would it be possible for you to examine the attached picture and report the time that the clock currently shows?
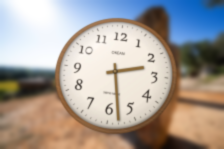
2:28
